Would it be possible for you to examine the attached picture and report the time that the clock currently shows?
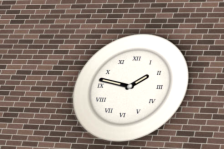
1:47
